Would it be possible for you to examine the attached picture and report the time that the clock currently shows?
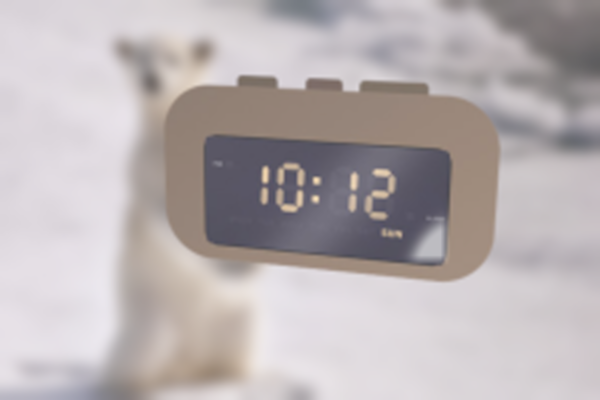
10:12
